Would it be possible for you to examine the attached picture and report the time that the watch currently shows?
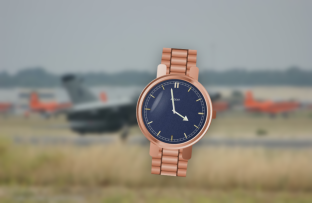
3:58
